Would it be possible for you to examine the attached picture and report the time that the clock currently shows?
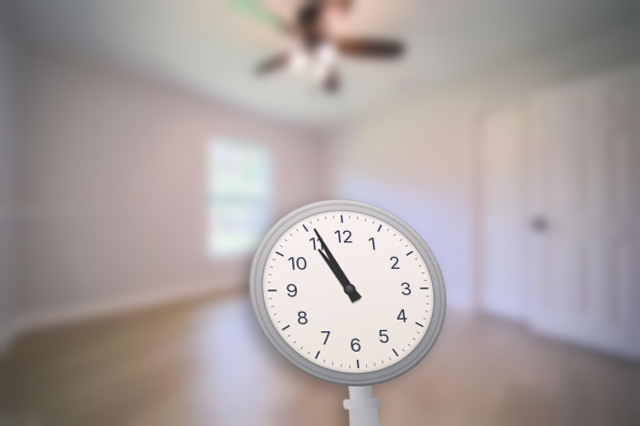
10:56
